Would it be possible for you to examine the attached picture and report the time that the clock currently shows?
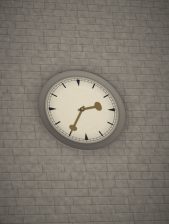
2:35
